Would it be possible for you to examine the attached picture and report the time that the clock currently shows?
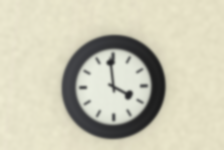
3:59
